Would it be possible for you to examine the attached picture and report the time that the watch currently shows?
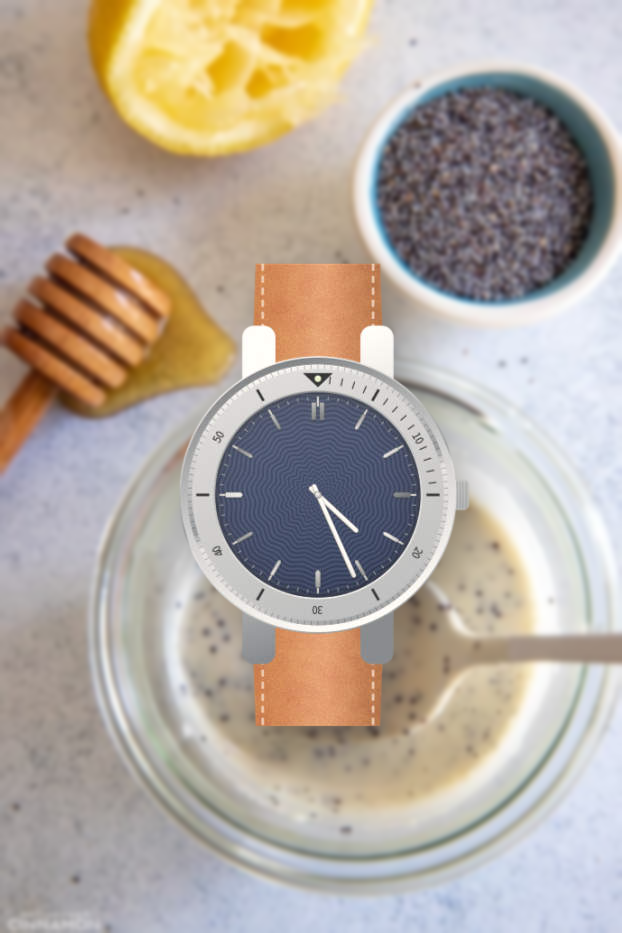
4:26
